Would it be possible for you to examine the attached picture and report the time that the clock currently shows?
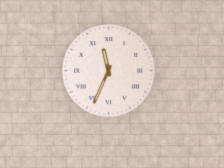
11:34
